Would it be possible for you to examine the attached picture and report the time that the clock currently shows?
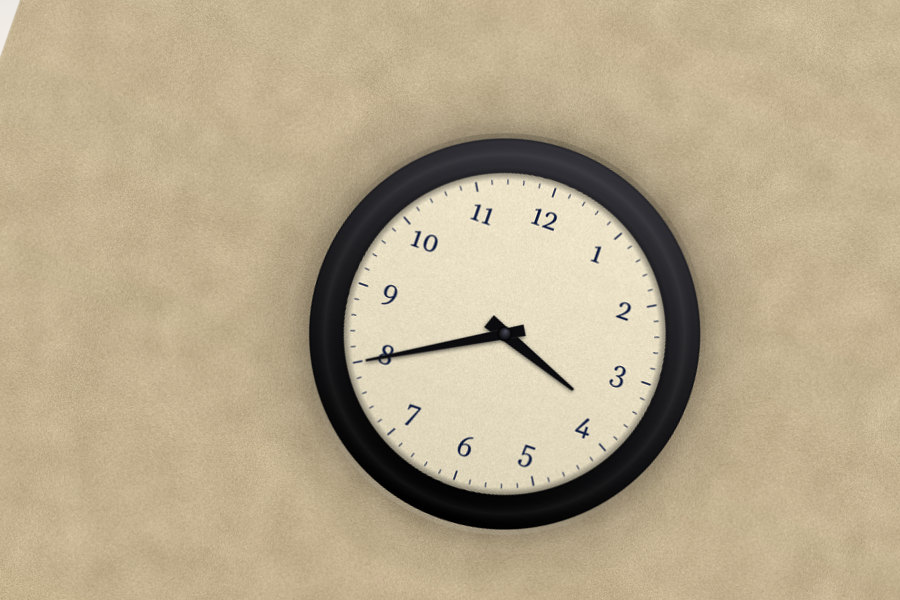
3:40
